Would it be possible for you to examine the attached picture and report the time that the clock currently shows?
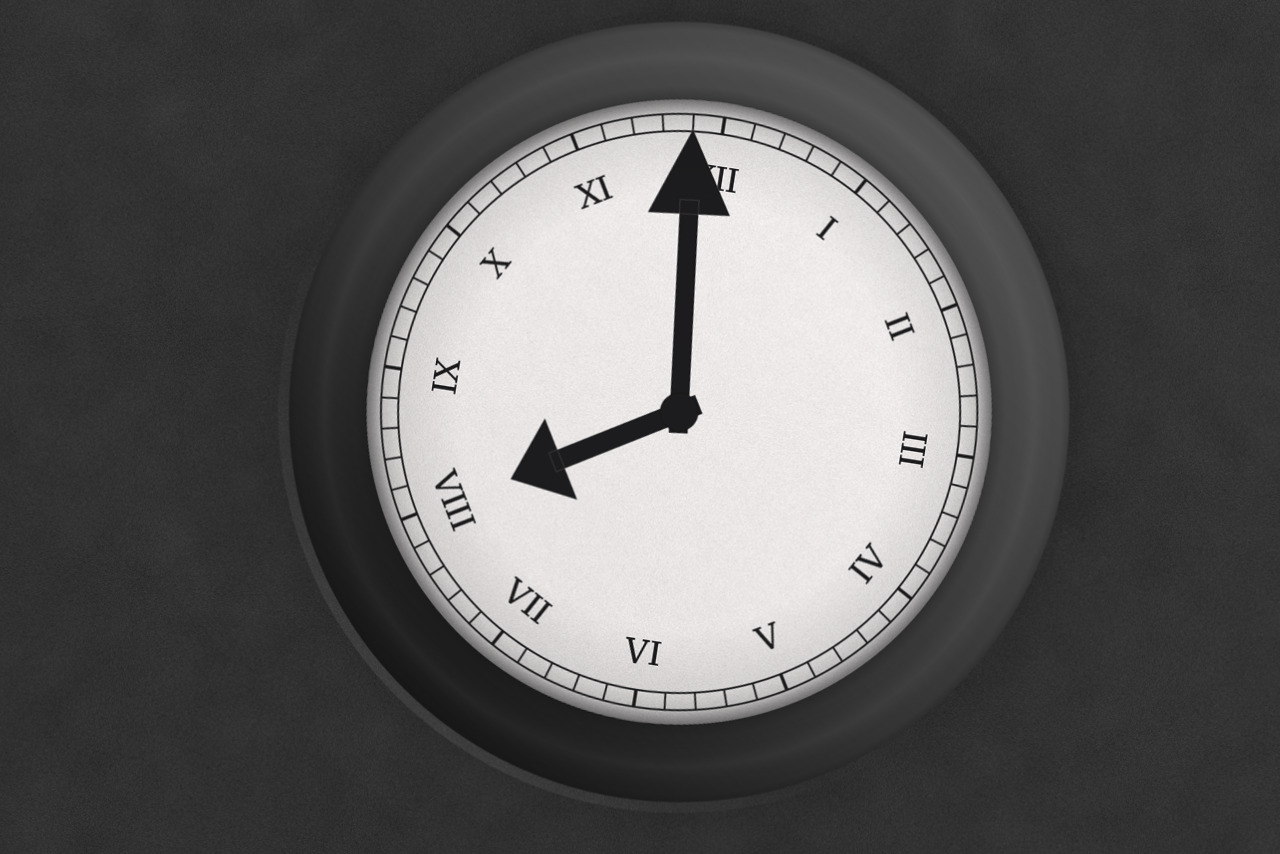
7:59
